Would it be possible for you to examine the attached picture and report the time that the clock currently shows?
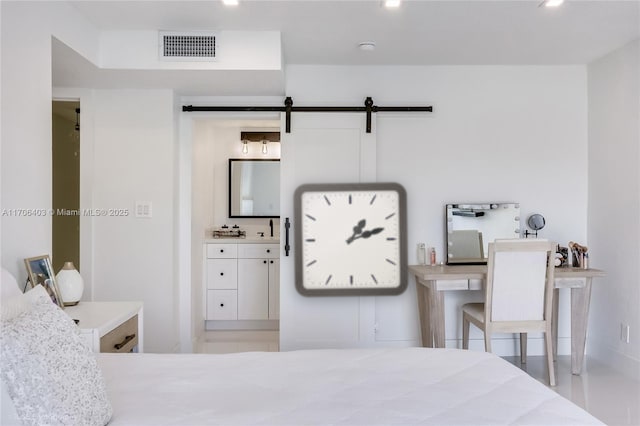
1:12
